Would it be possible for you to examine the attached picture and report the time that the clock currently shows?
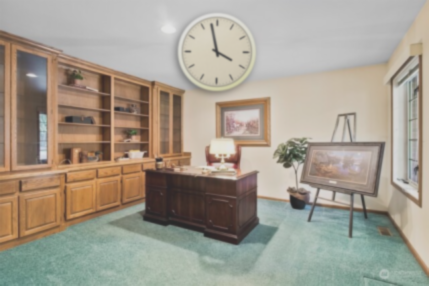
3:58
